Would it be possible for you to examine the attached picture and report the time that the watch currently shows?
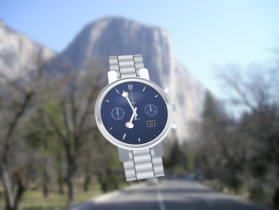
6:57
